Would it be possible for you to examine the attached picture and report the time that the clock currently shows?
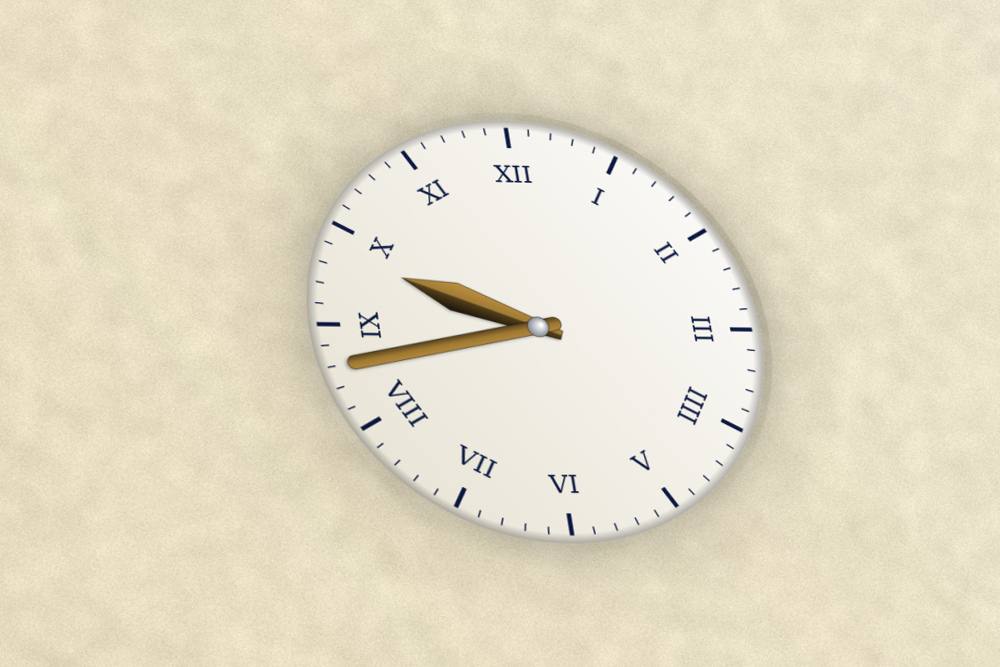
9:43
